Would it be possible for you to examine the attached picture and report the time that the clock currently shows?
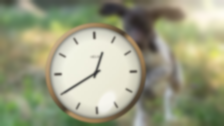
12:40
